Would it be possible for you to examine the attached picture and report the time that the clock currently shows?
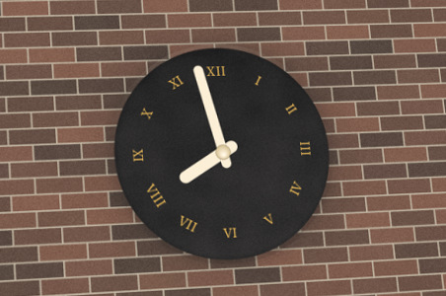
7:58
